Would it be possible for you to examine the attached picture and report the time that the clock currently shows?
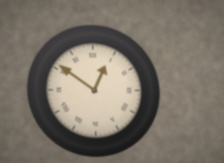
12:51
